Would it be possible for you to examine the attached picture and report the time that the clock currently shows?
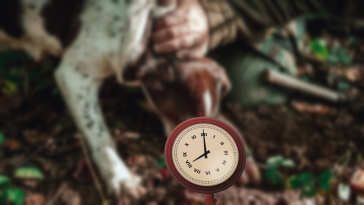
8:00
